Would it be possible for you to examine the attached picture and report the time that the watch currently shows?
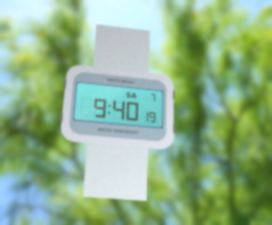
9:40
